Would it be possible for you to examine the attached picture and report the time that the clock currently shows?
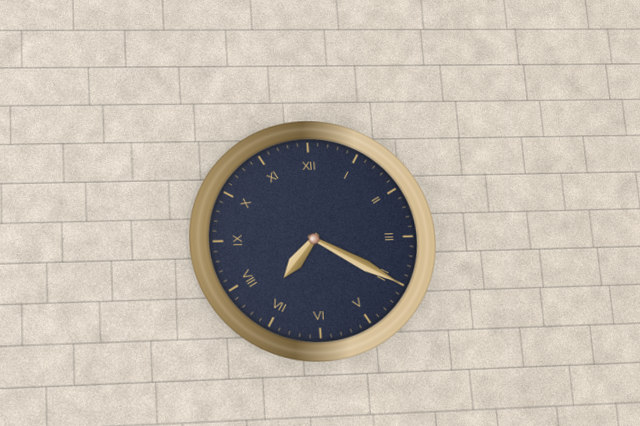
7:20
